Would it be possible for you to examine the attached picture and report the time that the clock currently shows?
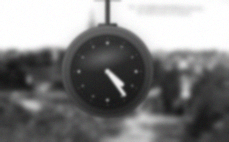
4:24
